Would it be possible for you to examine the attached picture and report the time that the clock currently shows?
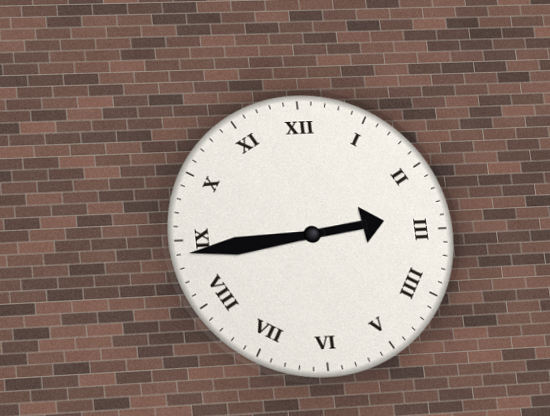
2:44
